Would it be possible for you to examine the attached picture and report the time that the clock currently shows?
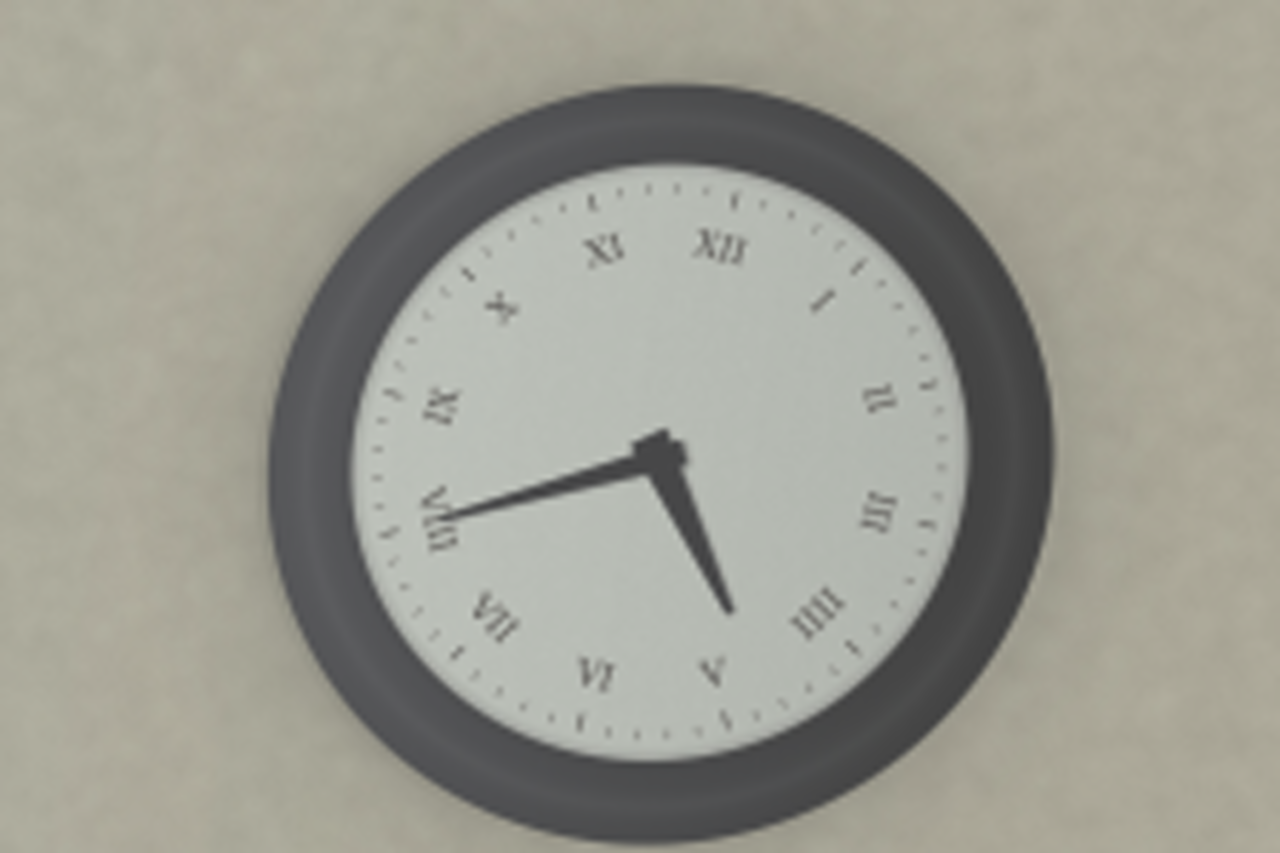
4:40
